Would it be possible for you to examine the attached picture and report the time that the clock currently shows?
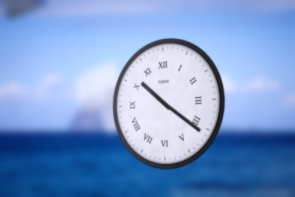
10:21
